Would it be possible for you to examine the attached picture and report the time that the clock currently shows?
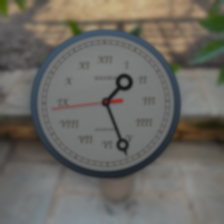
1:26:44
